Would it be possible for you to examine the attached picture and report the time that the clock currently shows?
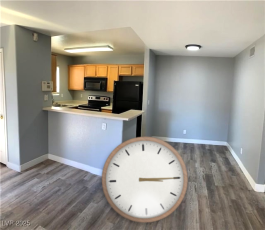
3:15
